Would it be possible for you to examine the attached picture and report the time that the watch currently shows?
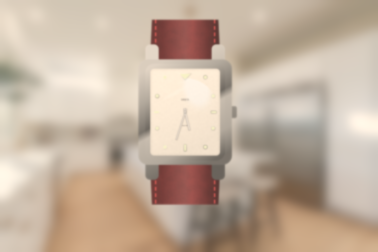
5:33
